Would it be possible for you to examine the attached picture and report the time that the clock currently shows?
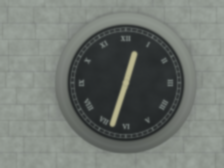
12:33
